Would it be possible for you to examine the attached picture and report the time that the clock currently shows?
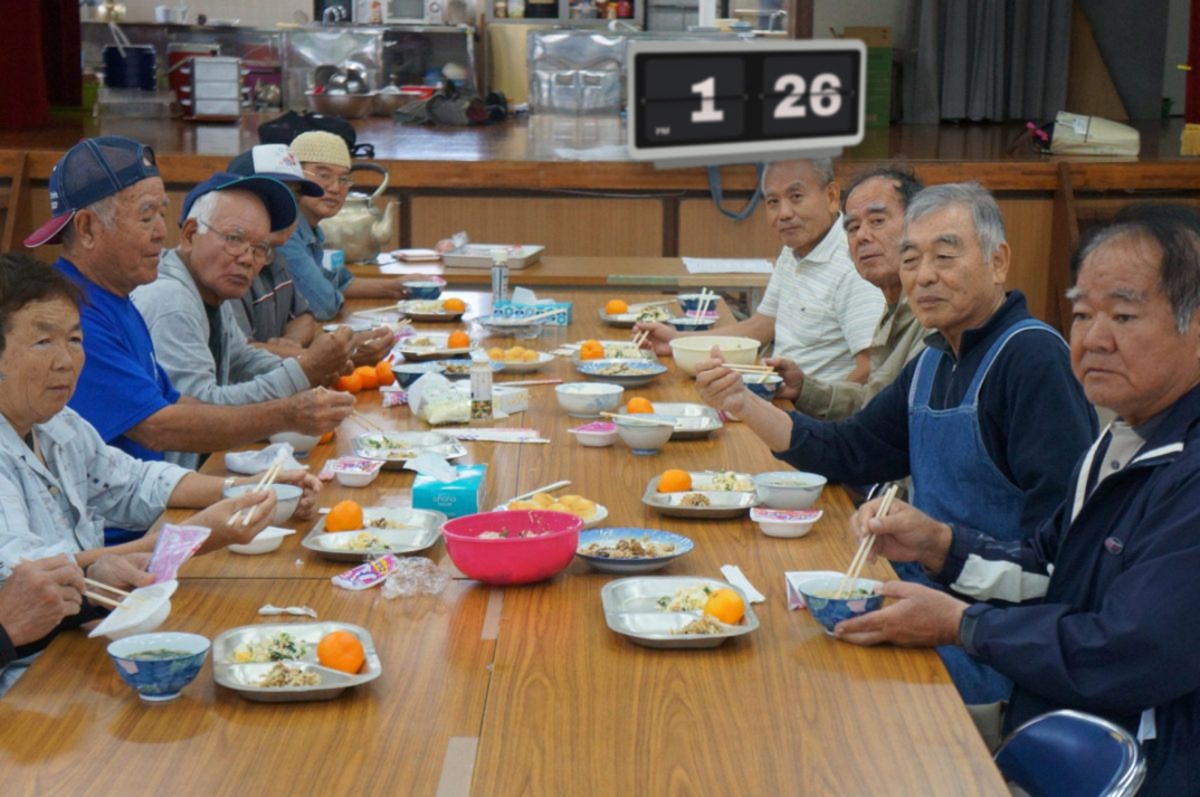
1:26
